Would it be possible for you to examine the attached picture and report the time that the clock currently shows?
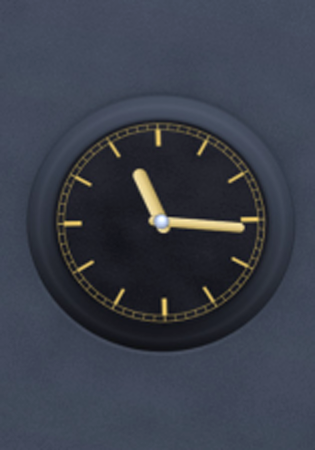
11:16
